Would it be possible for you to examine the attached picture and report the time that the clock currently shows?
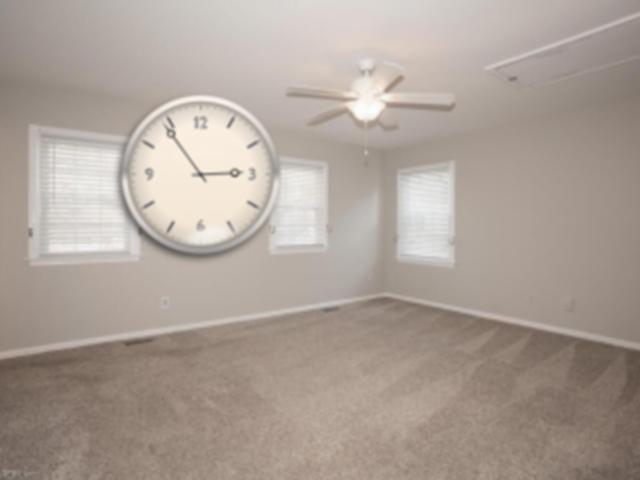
2:54
